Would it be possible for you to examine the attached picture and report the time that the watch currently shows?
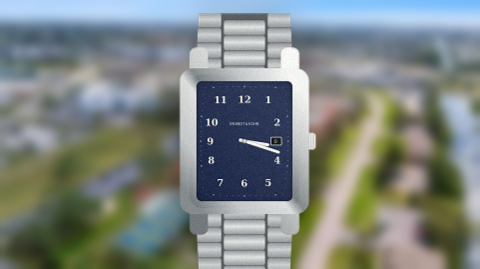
3:18
